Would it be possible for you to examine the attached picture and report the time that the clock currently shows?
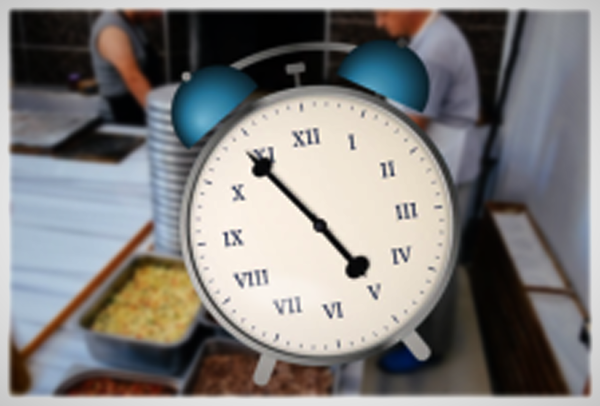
4:54
